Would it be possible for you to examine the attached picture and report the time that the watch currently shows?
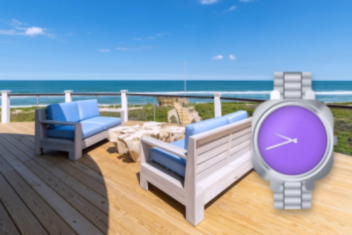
9:42
